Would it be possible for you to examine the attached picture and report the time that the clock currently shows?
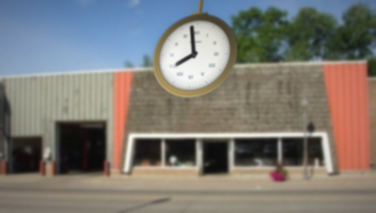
7:58
